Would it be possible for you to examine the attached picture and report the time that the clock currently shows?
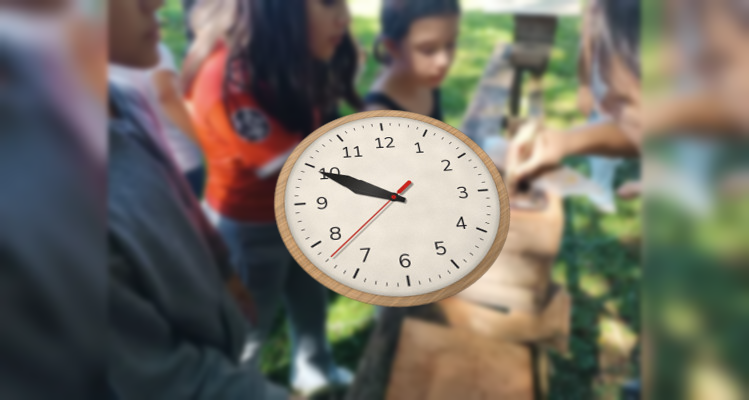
9:49:38
